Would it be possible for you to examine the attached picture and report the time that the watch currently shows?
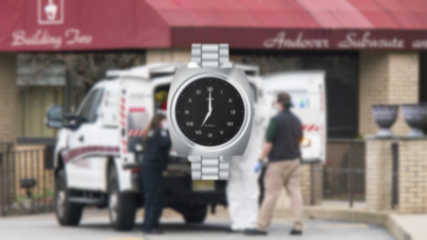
7:00
